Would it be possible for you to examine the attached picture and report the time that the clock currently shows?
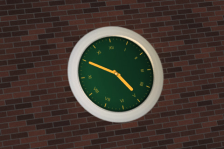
4:50
